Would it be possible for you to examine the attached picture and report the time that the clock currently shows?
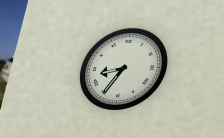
8:35
